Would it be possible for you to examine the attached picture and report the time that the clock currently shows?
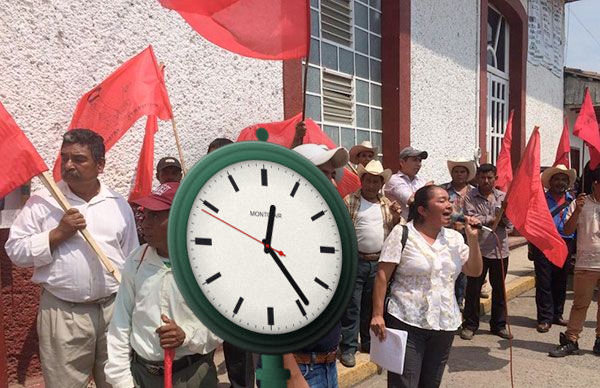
12:23:49
